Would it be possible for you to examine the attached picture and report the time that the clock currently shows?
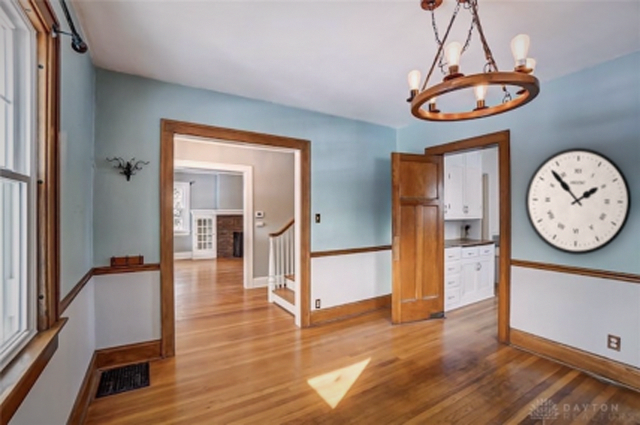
1:53
